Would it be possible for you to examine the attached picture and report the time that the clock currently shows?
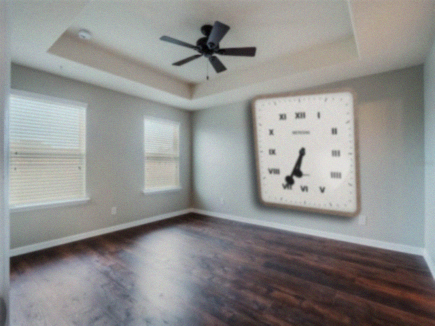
6:35
